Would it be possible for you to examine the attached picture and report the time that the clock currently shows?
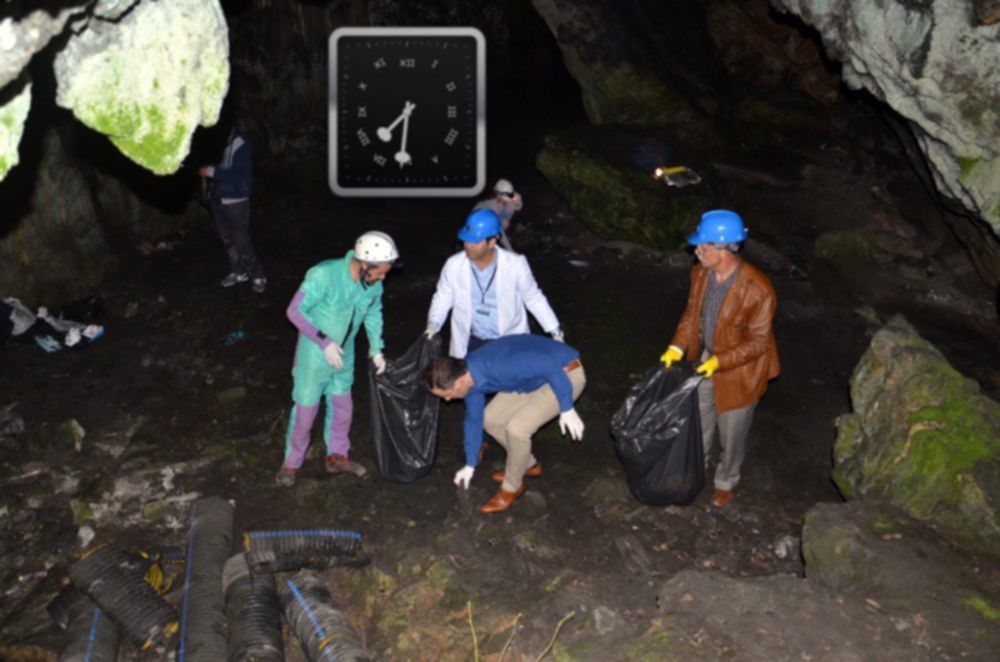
7:31
